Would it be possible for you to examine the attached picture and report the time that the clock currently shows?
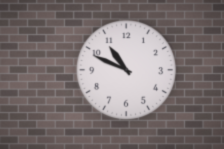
10:49
